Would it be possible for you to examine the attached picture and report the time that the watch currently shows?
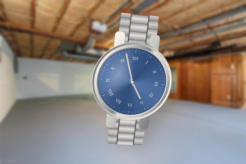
4:57
